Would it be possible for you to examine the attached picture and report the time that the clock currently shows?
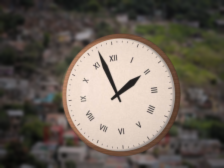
1:57
